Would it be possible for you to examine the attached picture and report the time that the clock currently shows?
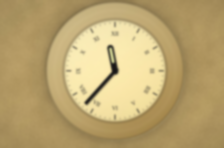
11:37
